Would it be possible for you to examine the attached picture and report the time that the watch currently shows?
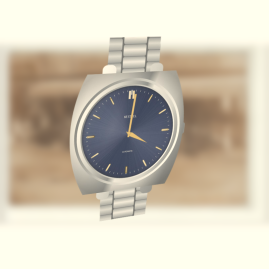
4:01
